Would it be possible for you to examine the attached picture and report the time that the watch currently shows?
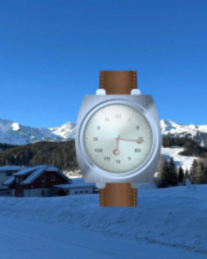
6:16
